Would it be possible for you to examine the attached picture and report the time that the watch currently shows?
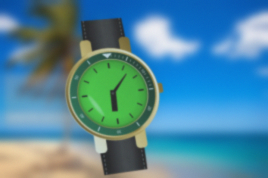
6:07
